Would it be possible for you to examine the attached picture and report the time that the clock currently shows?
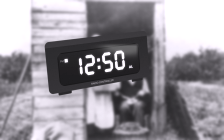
12:50
